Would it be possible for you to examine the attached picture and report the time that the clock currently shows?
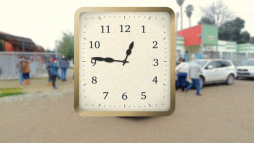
12:46
